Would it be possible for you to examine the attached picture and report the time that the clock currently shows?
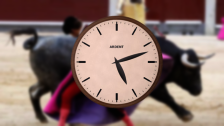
5:12
